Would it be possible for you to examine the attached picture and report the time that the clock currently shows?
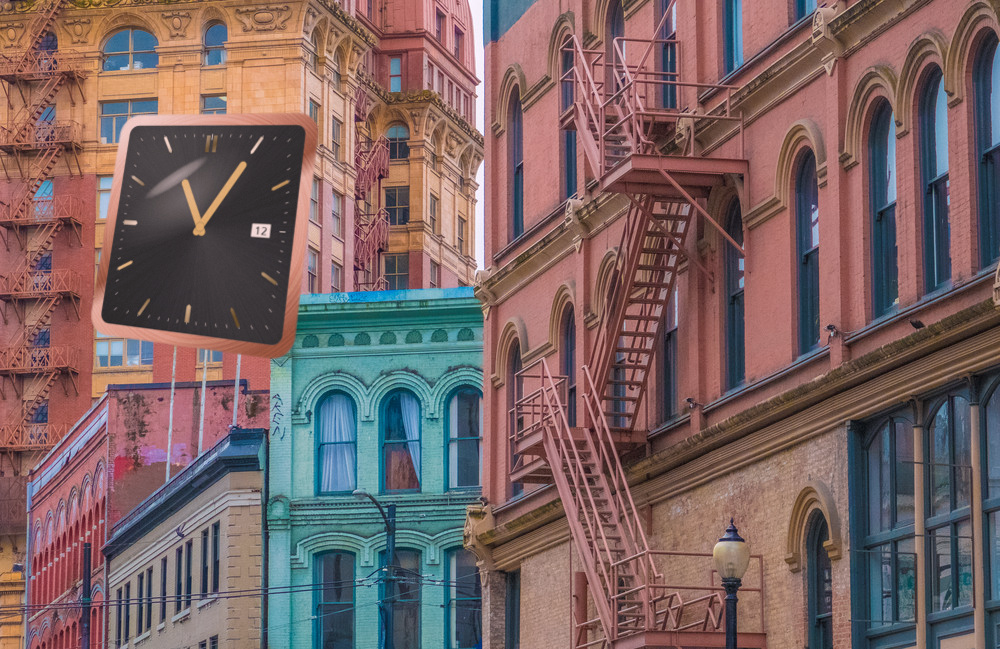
11:05
